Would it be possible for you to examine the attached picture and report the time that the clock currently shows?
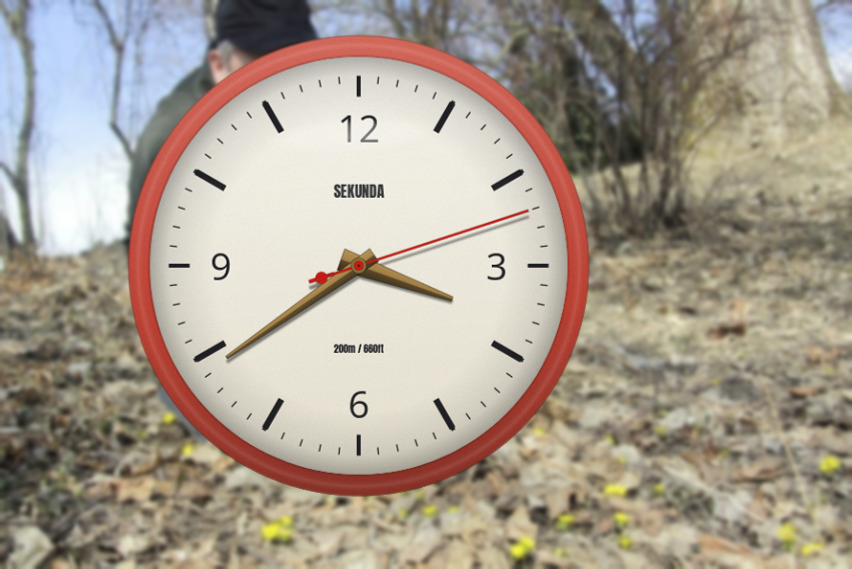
3:39:12
